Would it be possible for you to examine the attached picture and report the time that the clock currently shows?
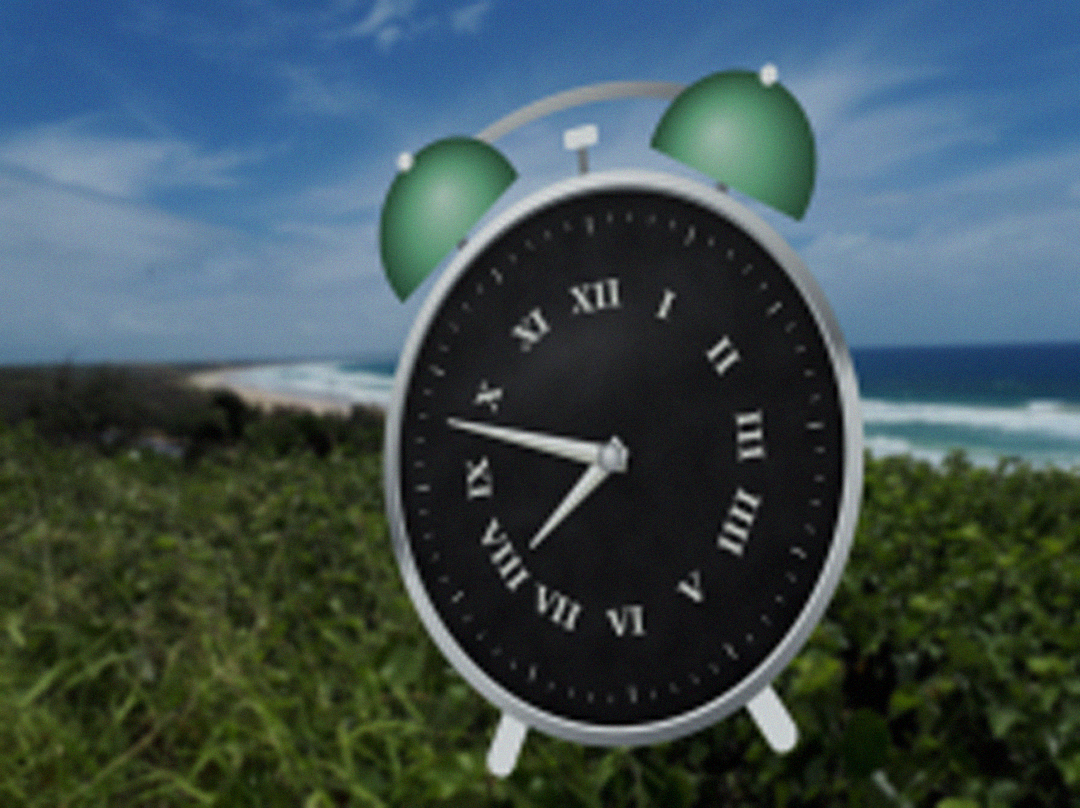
7:48
